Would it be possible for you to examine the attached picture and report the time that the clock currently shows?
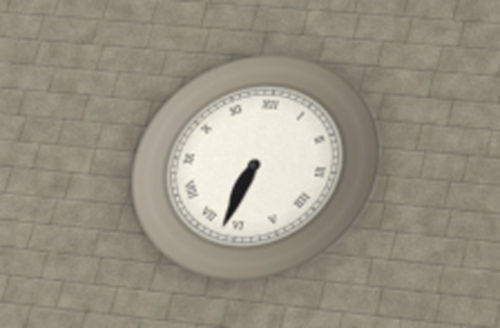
6:32
